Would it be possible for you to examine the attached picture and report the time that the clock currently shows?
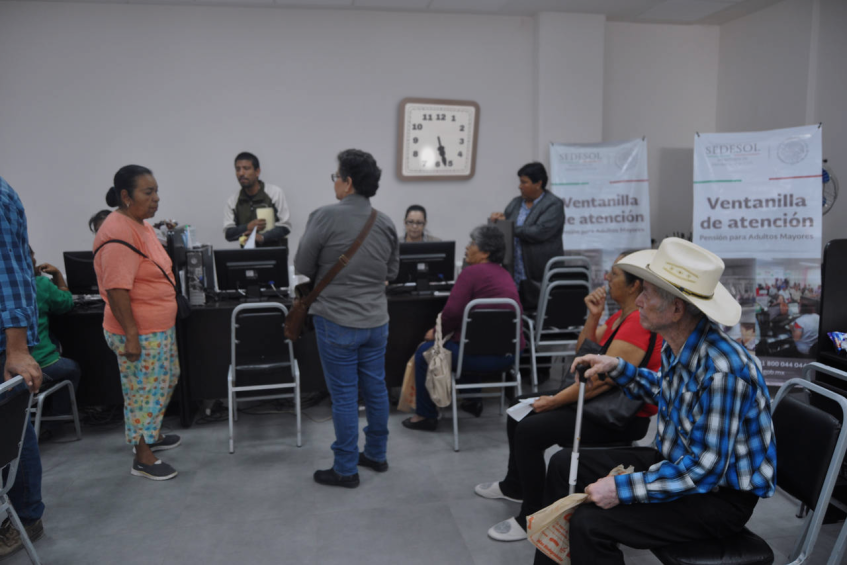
5:27
